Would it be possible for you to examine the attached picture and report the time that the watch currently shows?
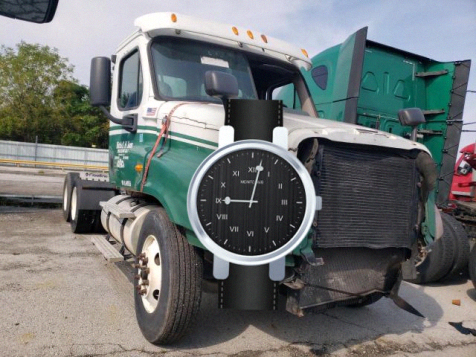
9:02
